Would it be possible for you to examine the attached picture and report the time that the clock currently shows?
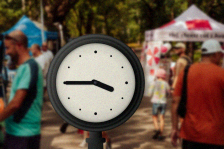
3:45
